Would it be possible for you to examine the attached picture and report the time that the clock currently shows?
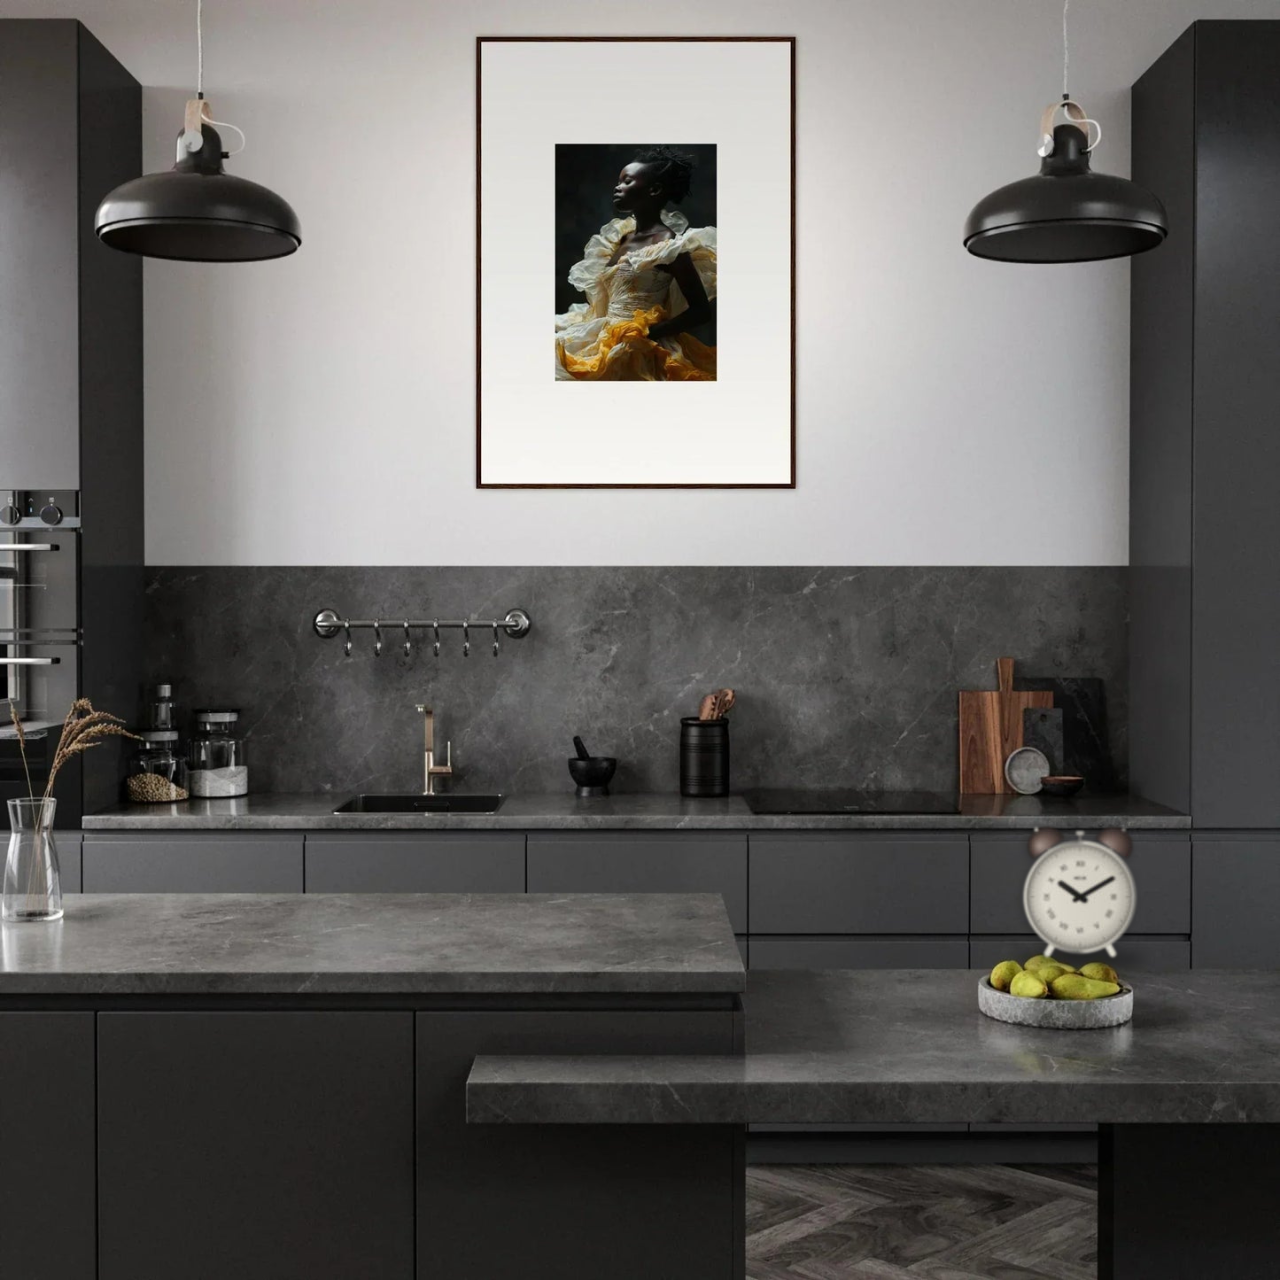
10:10
